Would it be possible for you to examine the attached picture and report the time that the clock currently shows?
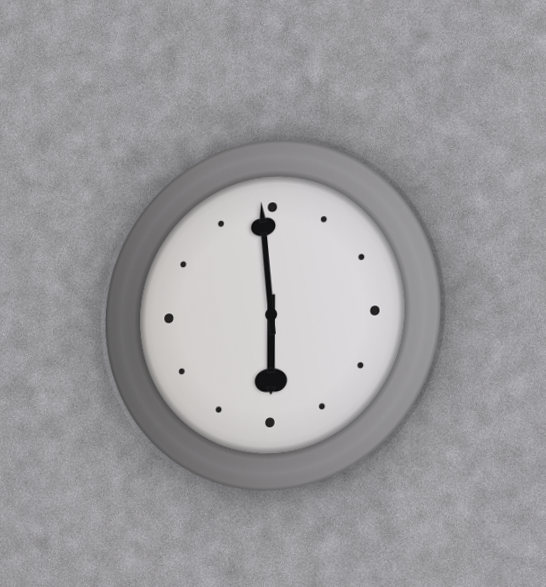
5:59
